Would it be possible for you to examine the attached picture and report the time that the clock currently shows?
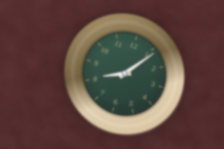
8:06
